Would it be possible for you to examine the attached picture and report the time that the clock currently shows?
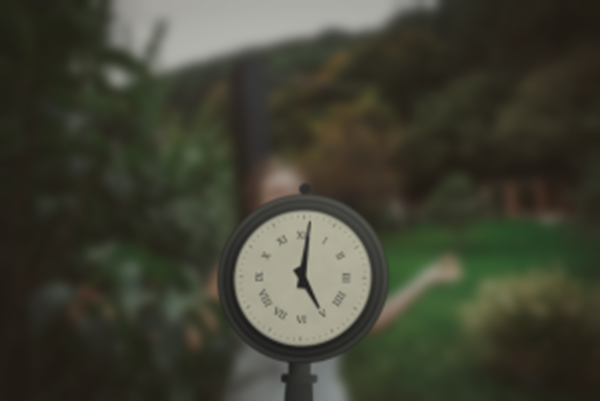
5:01
